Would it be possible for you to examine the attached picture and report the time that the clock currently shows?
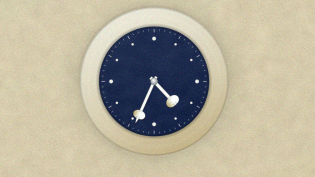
4:34
